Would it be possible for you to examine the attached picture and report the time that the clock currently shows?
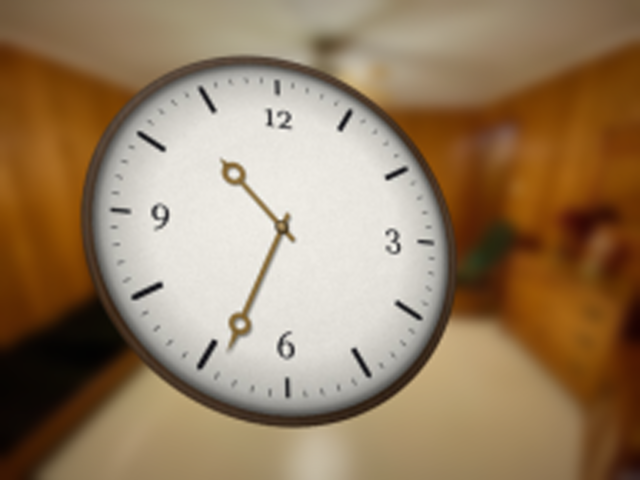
10:34
